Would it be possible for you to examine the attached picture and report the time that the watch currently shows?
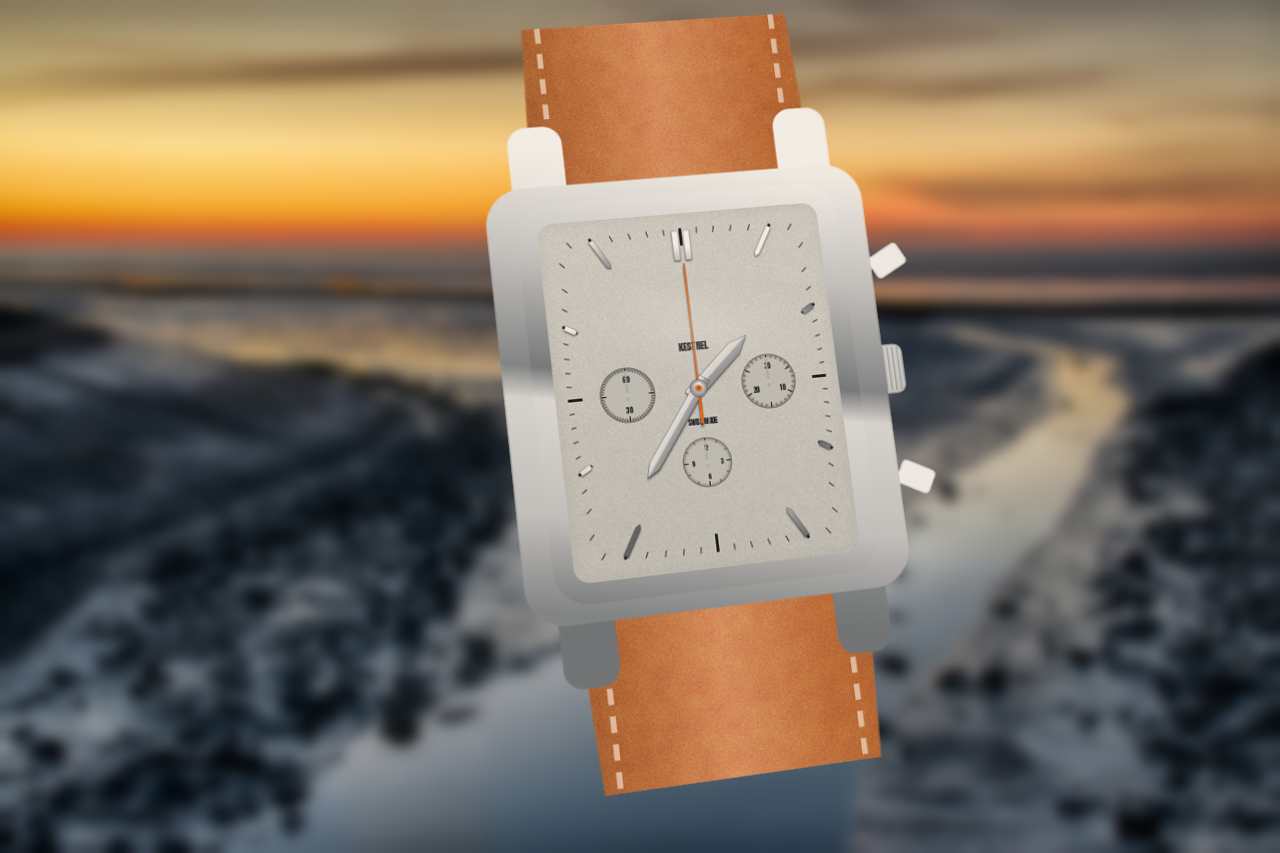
1:36
